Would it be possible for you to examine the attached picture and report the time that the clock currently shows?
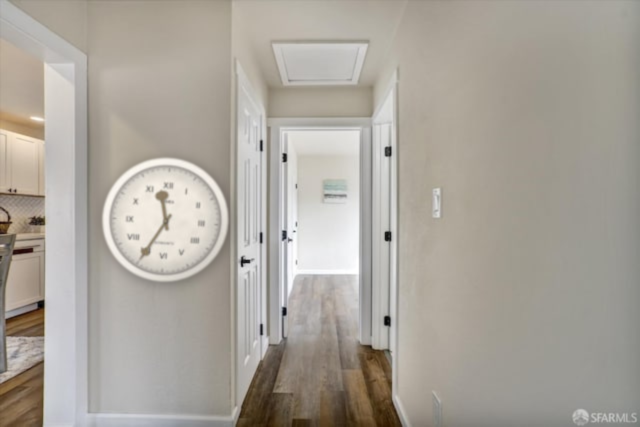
11:35
